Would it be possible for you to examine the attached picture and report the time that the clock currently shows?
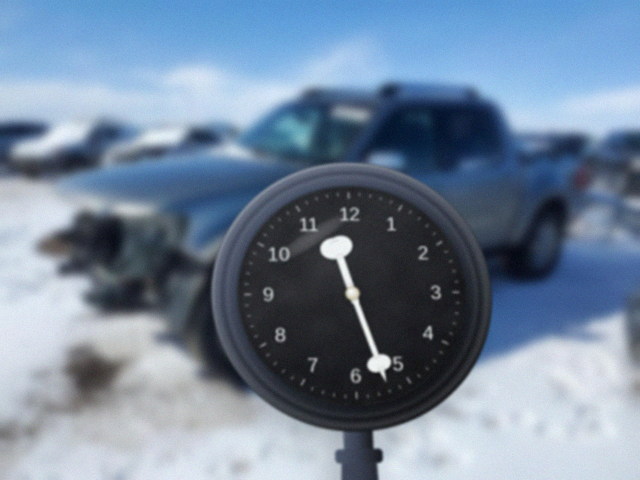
11:27
